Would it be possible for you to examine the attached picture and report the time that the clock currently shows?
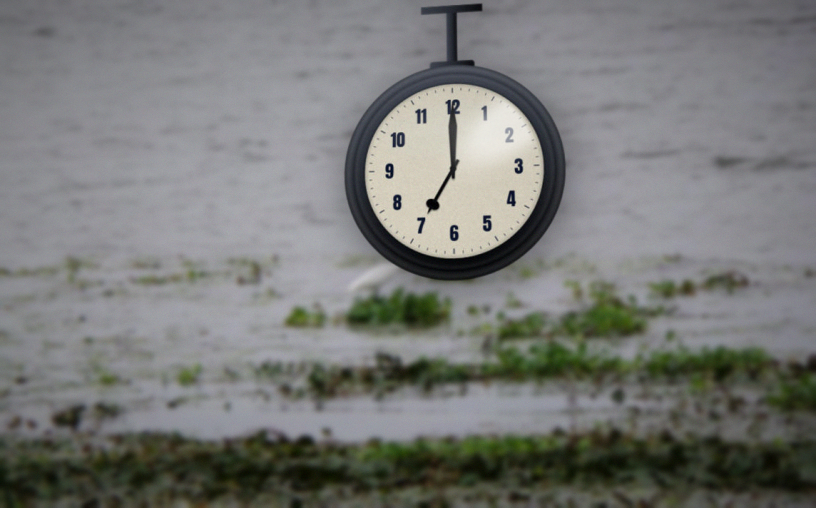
7:00
